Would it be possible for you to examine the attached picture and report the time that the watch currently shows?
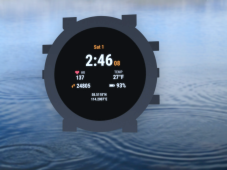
2:46
